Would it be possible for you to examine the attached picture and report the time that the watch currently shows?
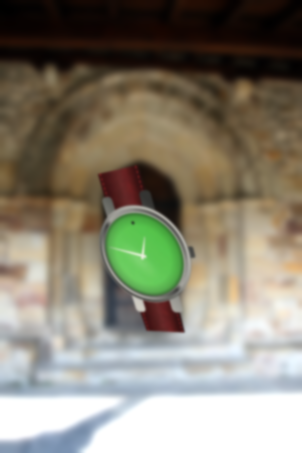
12:48
